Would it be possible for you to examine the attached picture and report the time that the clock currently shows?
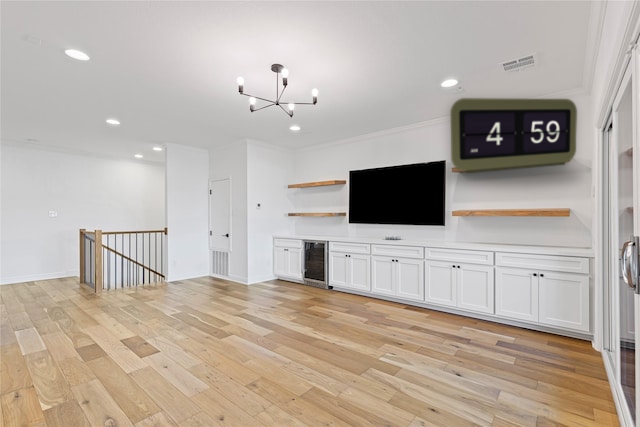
4:59
